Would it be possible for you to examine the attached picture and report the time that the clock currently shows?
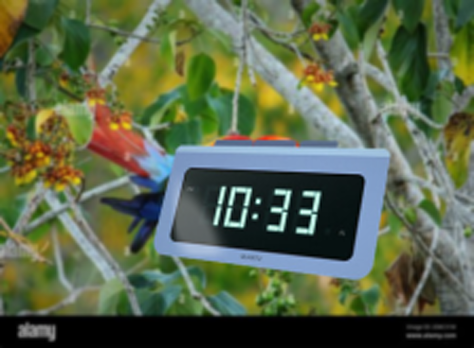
10:33
